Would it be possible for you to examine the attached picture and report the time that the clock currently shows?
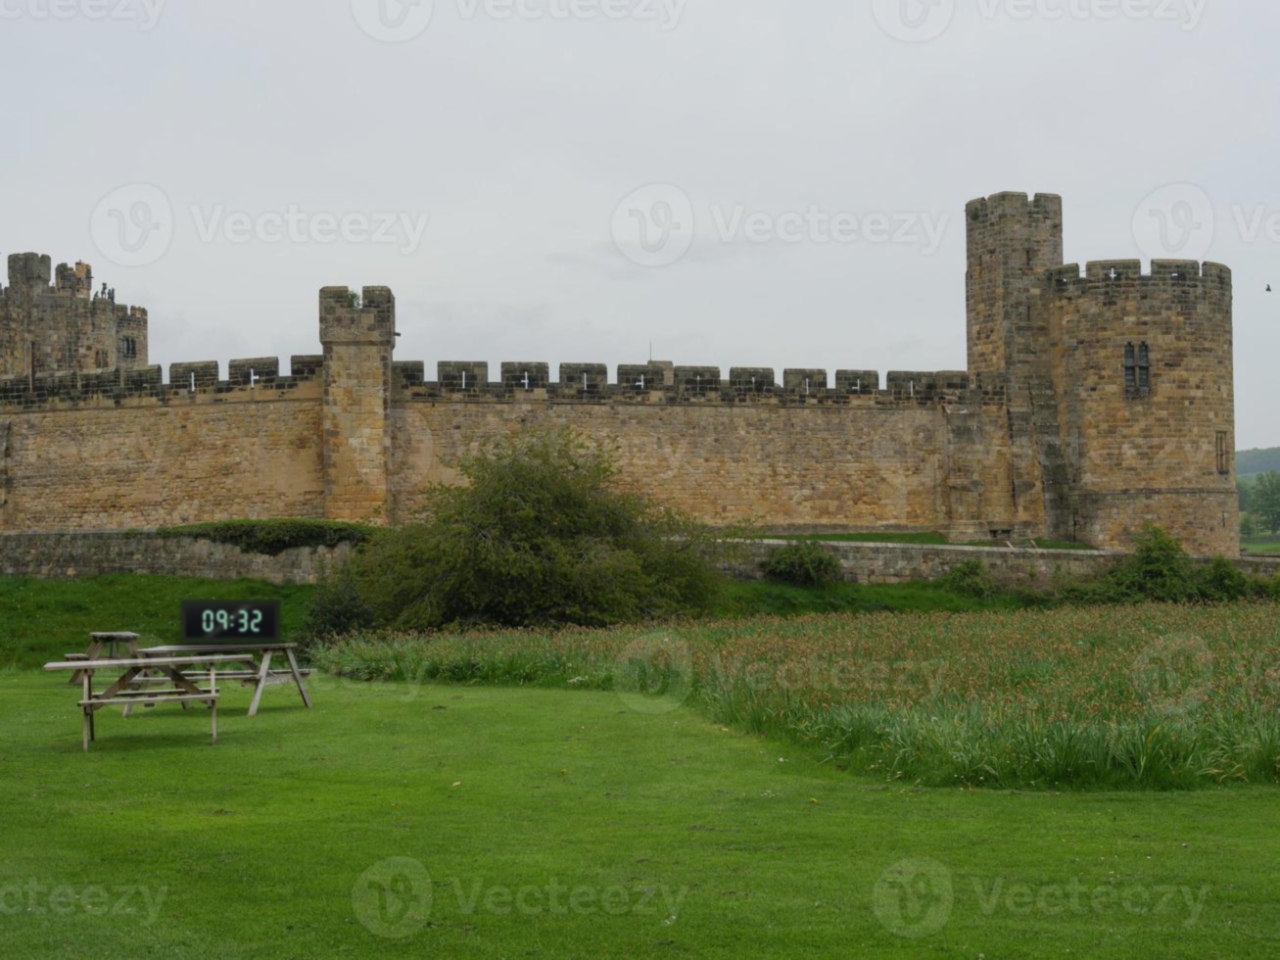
9:32
